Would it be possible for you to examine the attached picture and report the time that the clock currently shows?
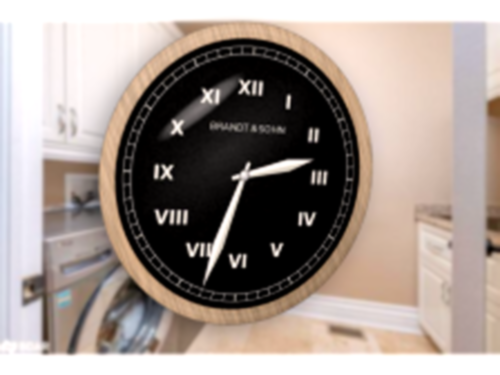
2:33
